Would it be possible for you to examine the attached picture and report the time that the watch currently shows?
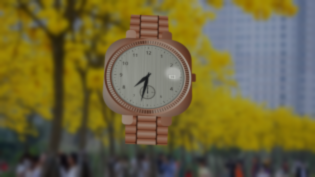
7:32
